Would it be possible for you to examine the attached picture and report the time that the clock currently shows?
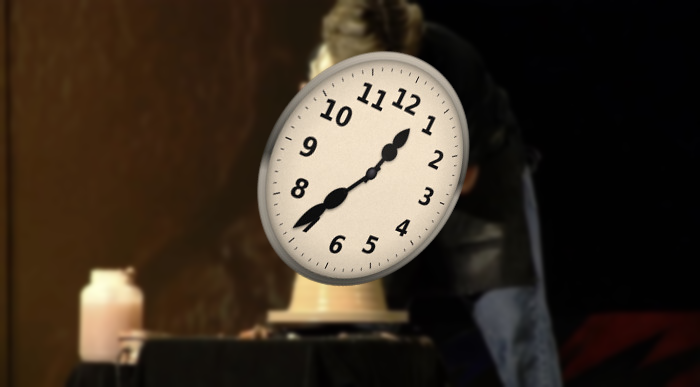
12:36
